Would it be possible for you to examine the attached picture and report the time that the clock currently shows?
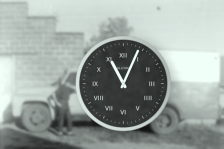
11:04
